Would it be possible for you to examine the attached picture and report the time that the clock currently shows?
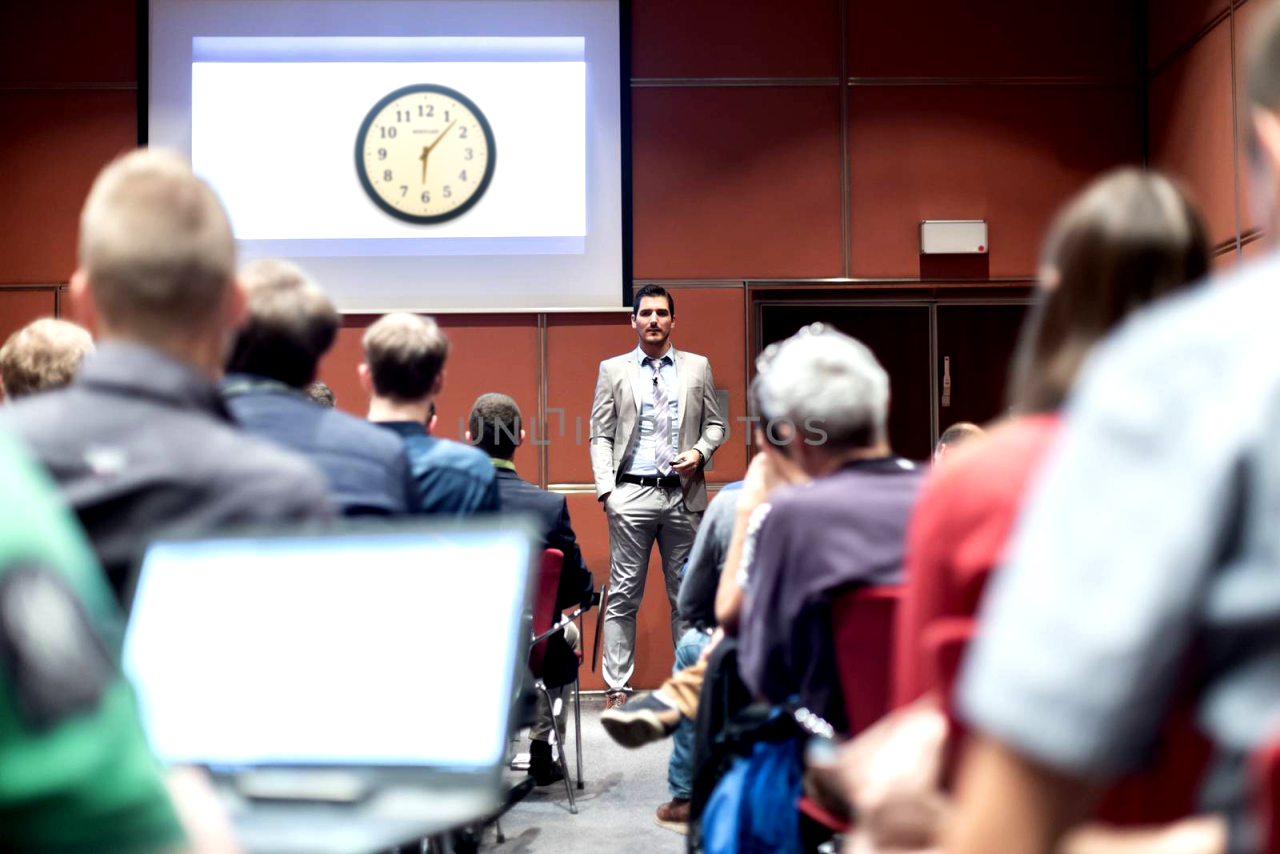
6:07
